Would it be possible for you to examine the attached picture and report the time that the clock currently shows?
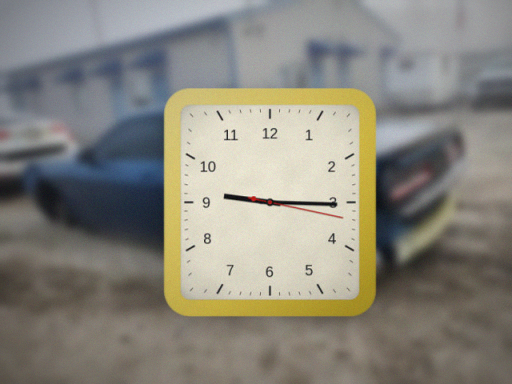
9:15:17
